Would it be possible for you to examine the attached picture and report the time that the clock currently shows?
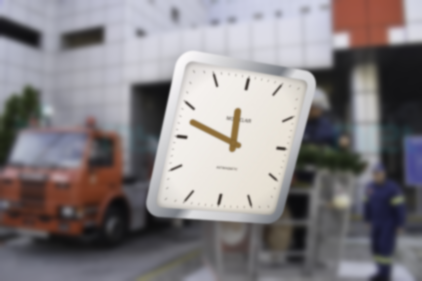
11:48
